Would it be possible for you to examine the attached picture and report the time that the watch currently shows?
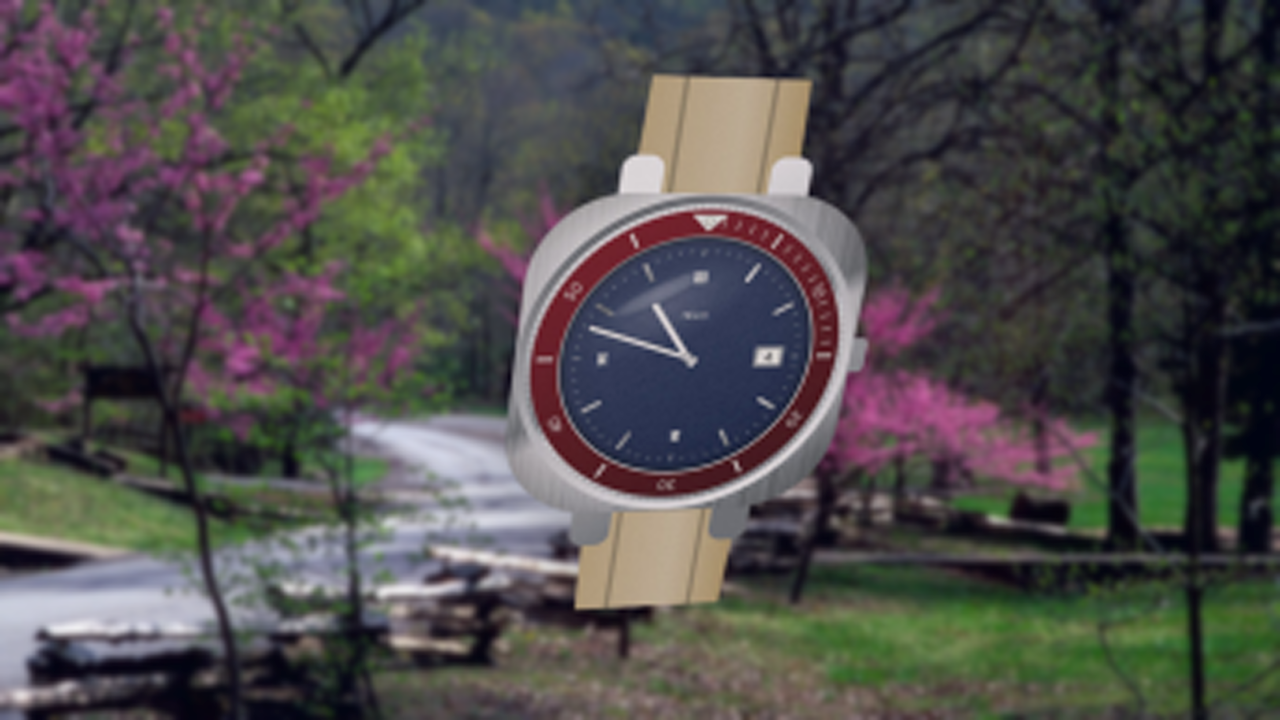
10:48
